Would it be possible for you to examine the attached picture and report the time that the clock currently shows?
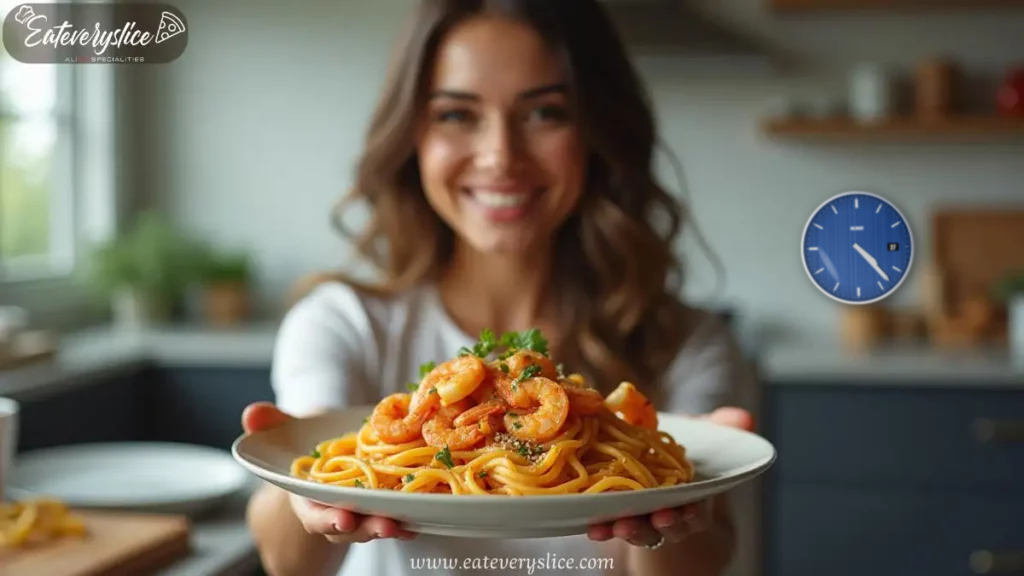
4:23
